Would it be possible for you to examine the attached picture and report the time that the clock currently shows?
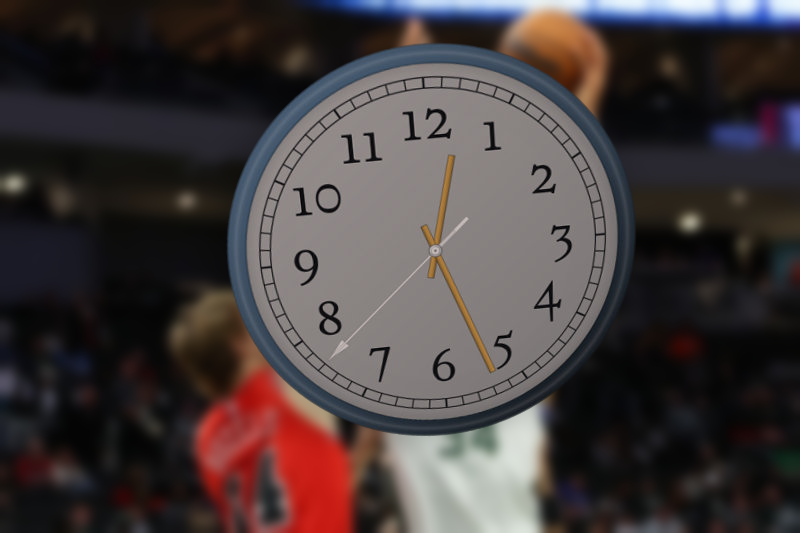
12:26:38
